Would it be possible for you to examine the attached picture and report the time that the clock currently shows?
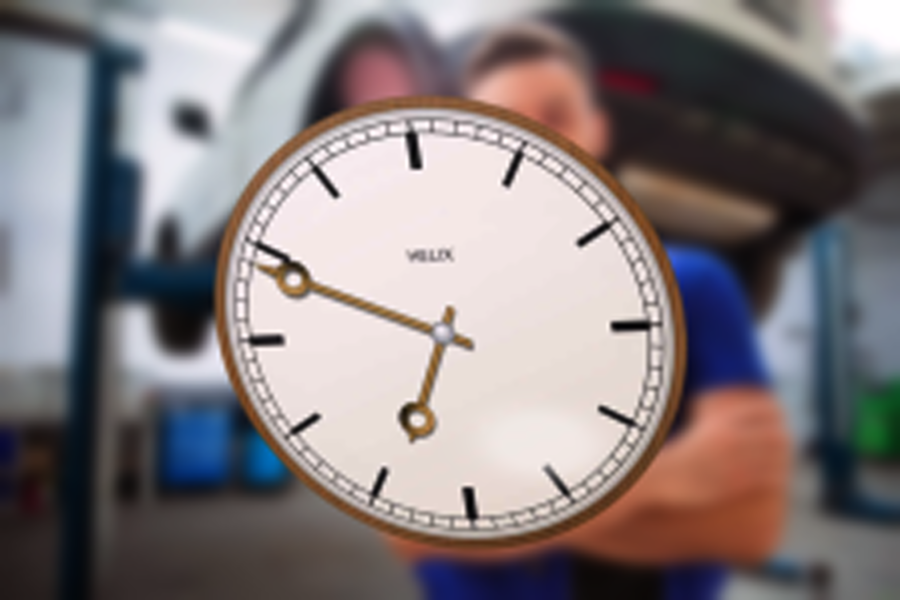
6:49
